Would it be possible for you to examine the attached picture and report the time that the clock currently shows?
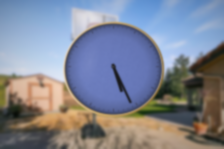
5:26
